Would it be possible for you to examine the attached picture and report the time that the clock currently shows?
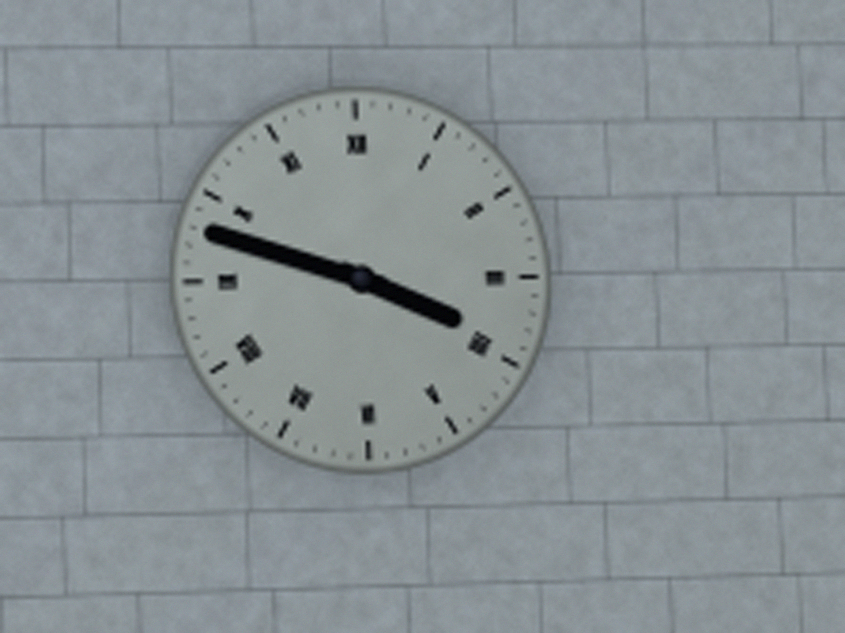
3:48
